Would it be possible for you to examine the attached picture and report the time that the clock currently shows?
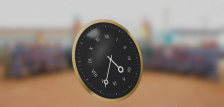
4:34
